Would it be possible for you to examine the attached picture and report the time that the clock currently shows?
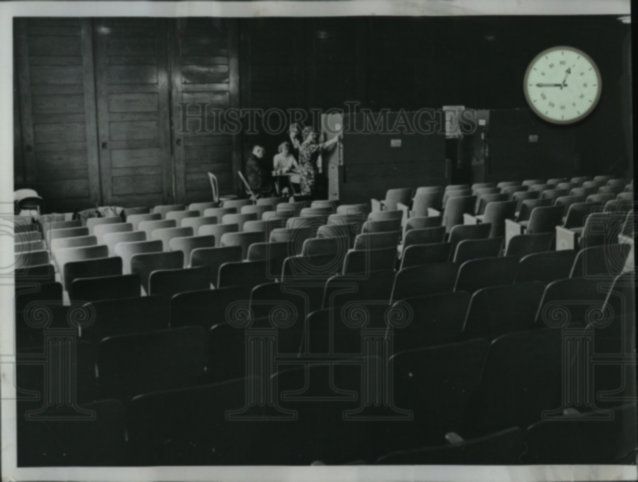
12:45
